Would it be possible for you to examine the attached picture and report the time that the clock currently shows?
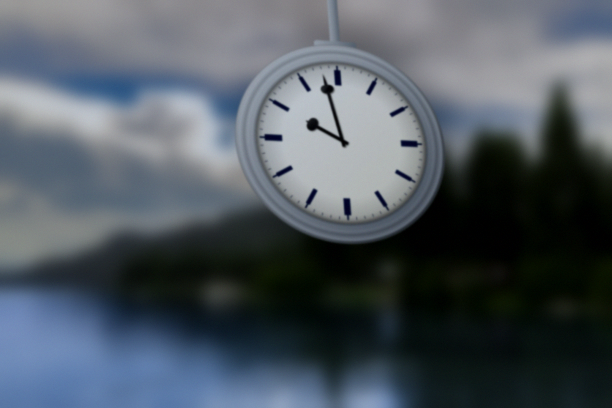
9:58
